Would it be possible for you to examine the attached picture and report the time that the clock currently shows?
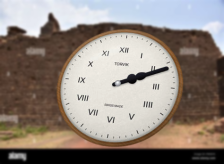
2:11
